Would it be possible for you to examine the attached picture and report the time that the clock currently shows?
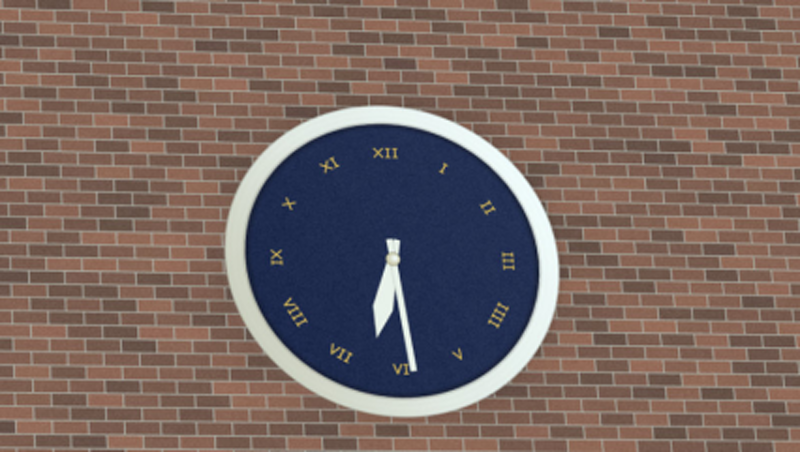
6:29
